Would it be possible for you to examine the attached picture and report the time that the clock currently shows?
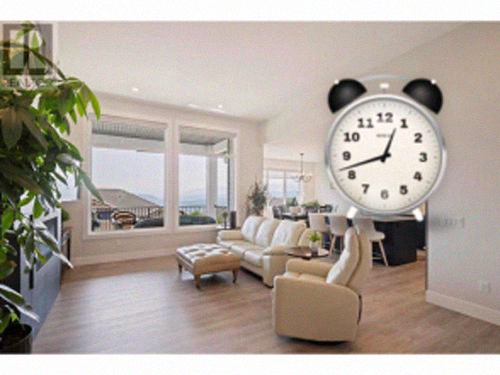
12:42
